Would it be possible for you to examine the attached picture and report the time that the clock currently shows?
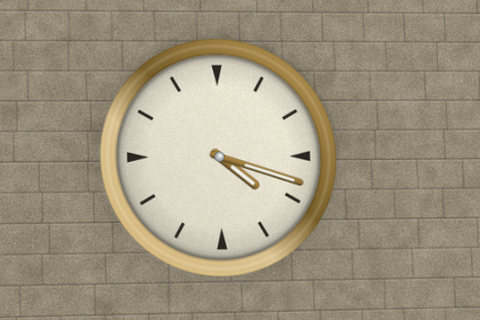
4:18
